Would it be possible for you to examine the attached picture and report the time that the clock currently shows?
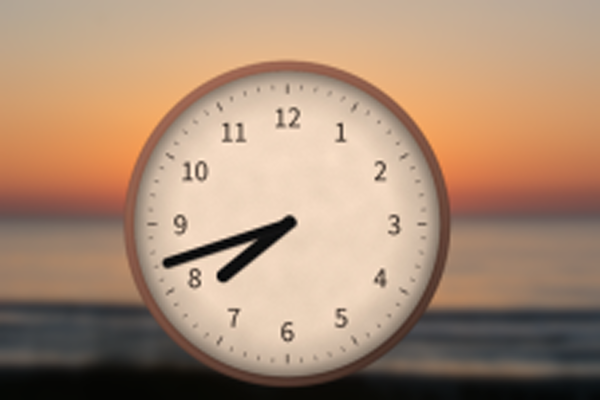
7:42
